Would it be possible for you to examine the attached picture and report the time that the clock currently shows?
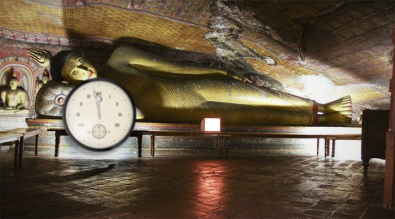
11:58
